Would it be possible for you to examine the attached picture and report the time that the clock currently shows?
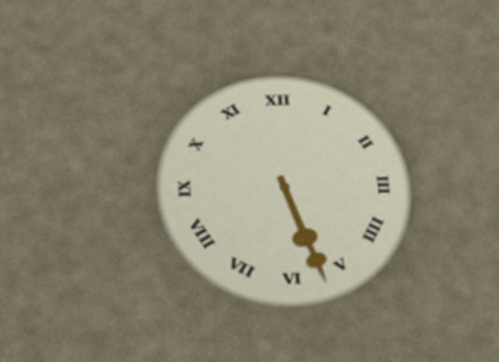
5:27
